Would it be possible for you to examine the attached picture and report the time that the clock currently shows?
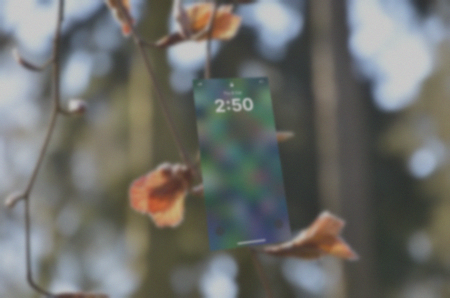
2:50
